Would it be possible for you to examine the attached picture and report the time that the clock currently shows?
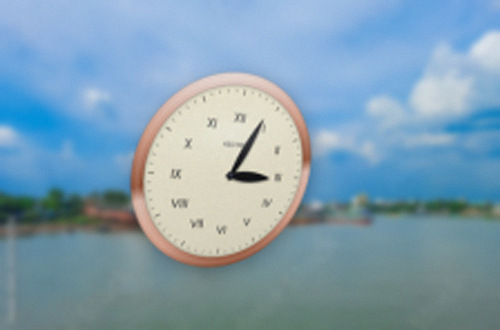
3:04
